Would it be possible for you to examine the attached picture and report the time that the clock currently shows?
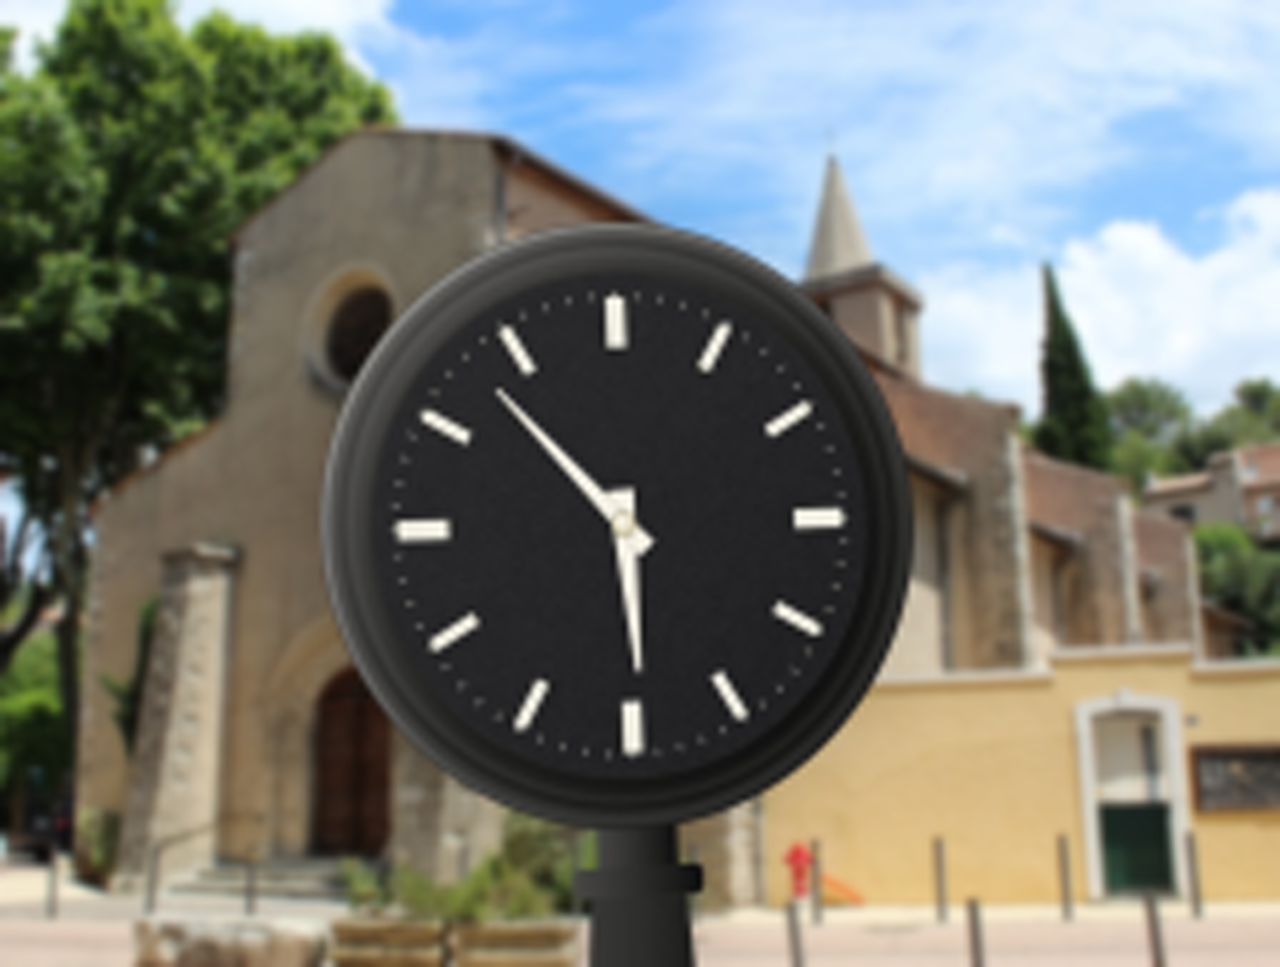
5:53
